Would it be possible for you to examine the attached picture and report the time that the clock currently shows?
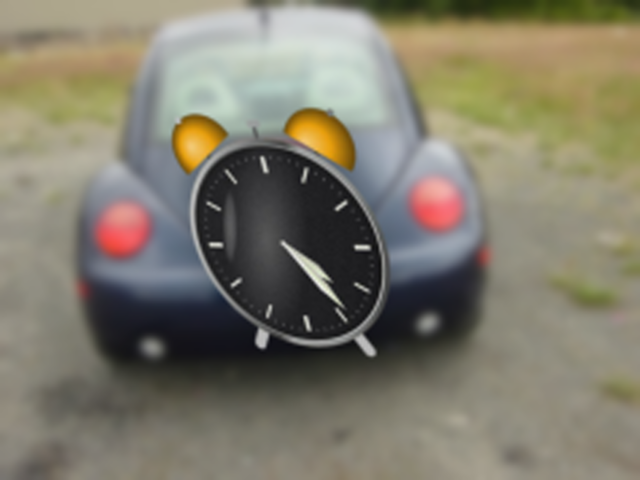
4:24
